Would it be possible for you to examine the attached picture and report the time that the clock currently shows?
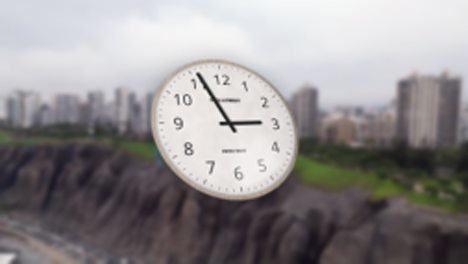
2:56
